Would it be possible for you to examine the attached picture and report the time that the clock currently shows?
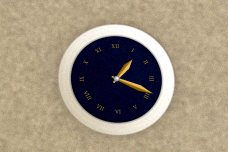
1:19
